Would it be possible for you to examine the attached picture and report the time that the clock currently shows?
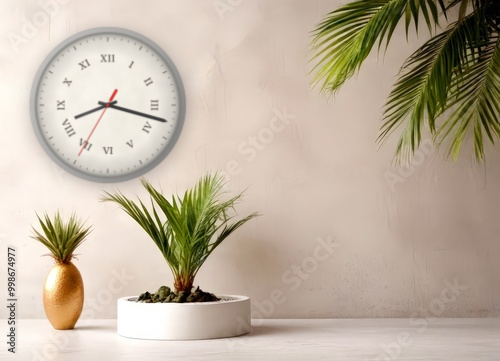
8:17:35
